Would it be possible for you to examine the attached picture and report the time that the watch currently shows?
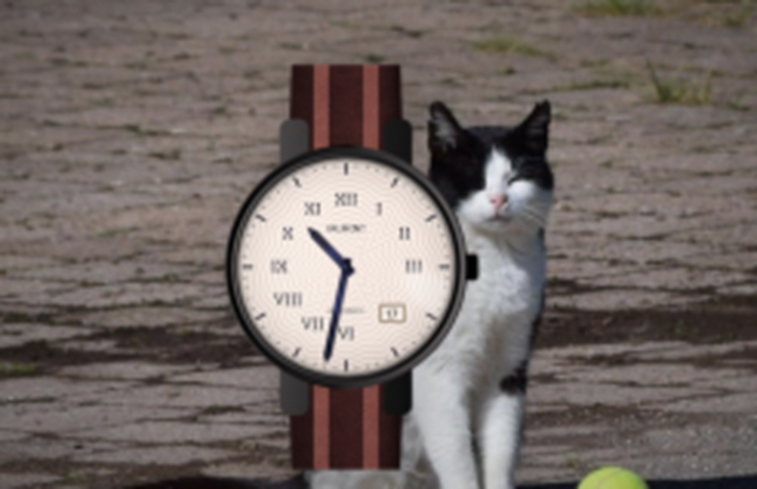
10:32
